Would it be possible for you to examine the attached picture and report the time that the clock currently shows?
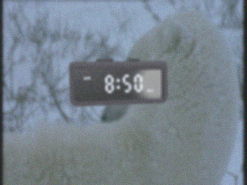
8:50
